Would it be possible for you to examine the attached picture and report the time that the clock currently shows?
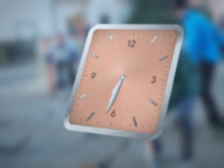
6:32
